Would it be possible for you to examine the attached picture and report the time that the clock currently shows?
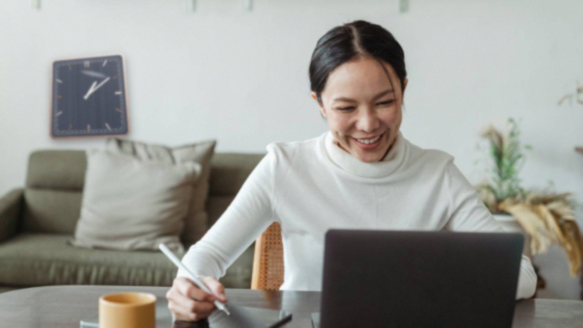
1:09
